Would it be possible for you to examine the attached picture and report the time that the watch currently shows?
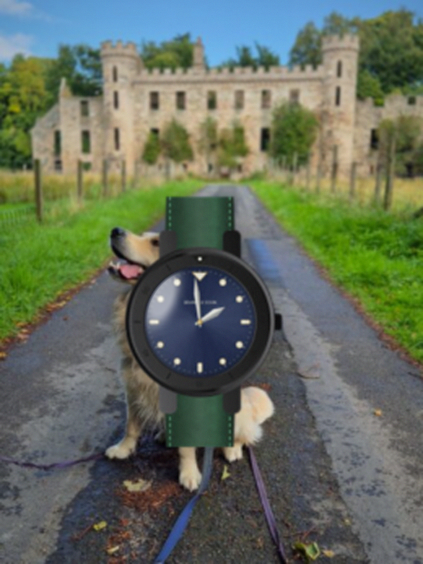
1:59
